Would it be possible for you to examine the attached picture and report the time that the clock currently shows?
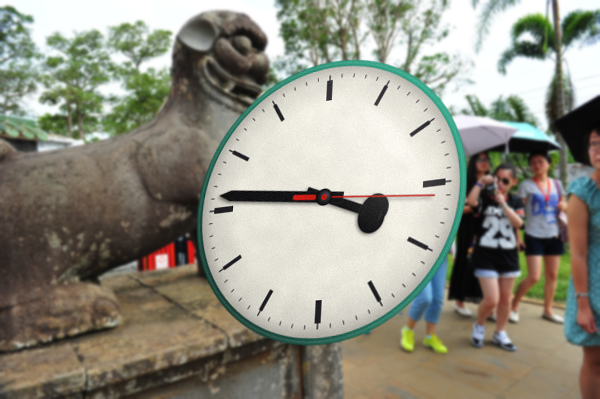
3:46:16
